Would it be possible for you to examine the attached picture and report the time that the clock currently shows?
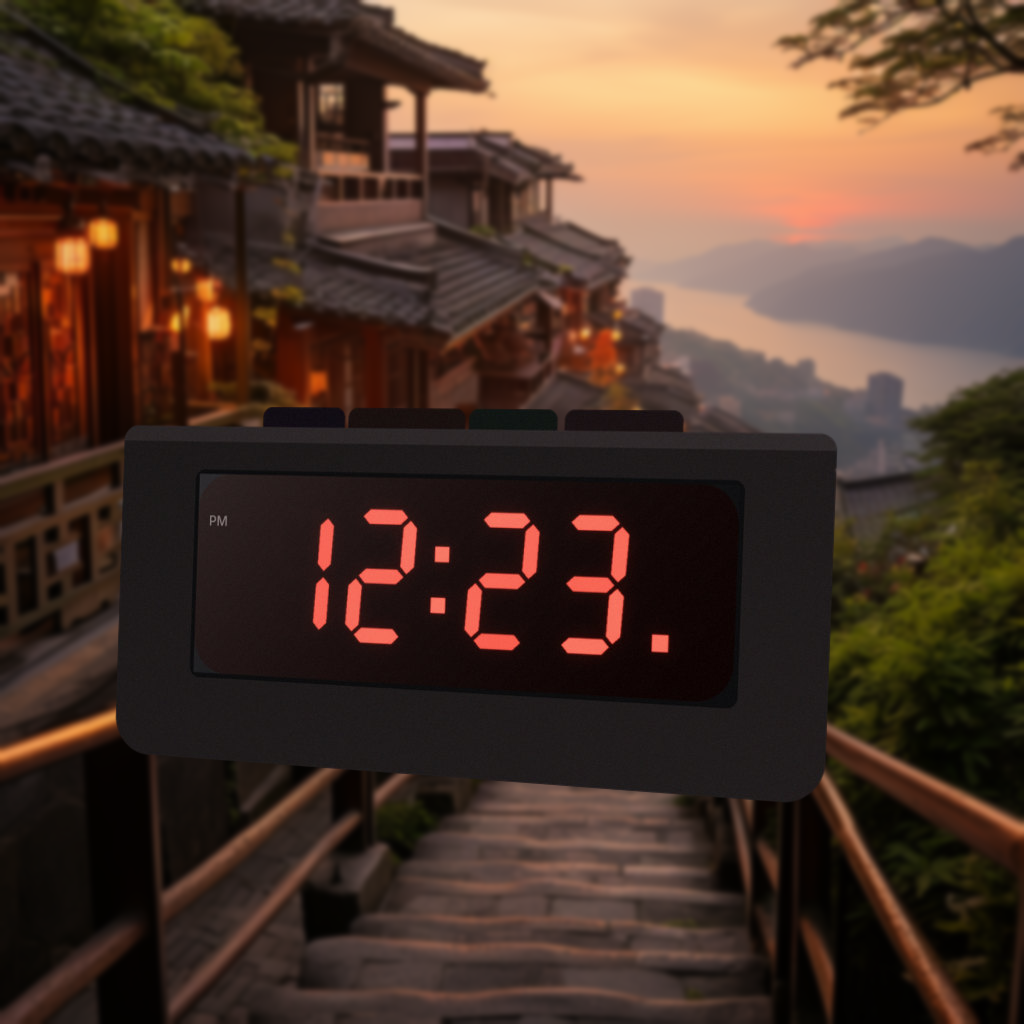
12:23
